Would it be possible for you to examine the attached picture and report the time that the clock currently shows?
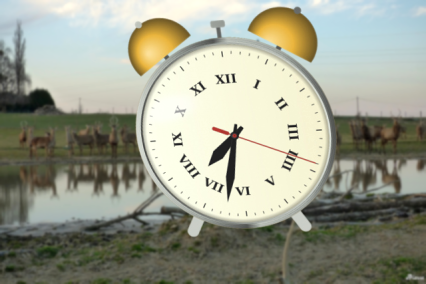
7:32:19
